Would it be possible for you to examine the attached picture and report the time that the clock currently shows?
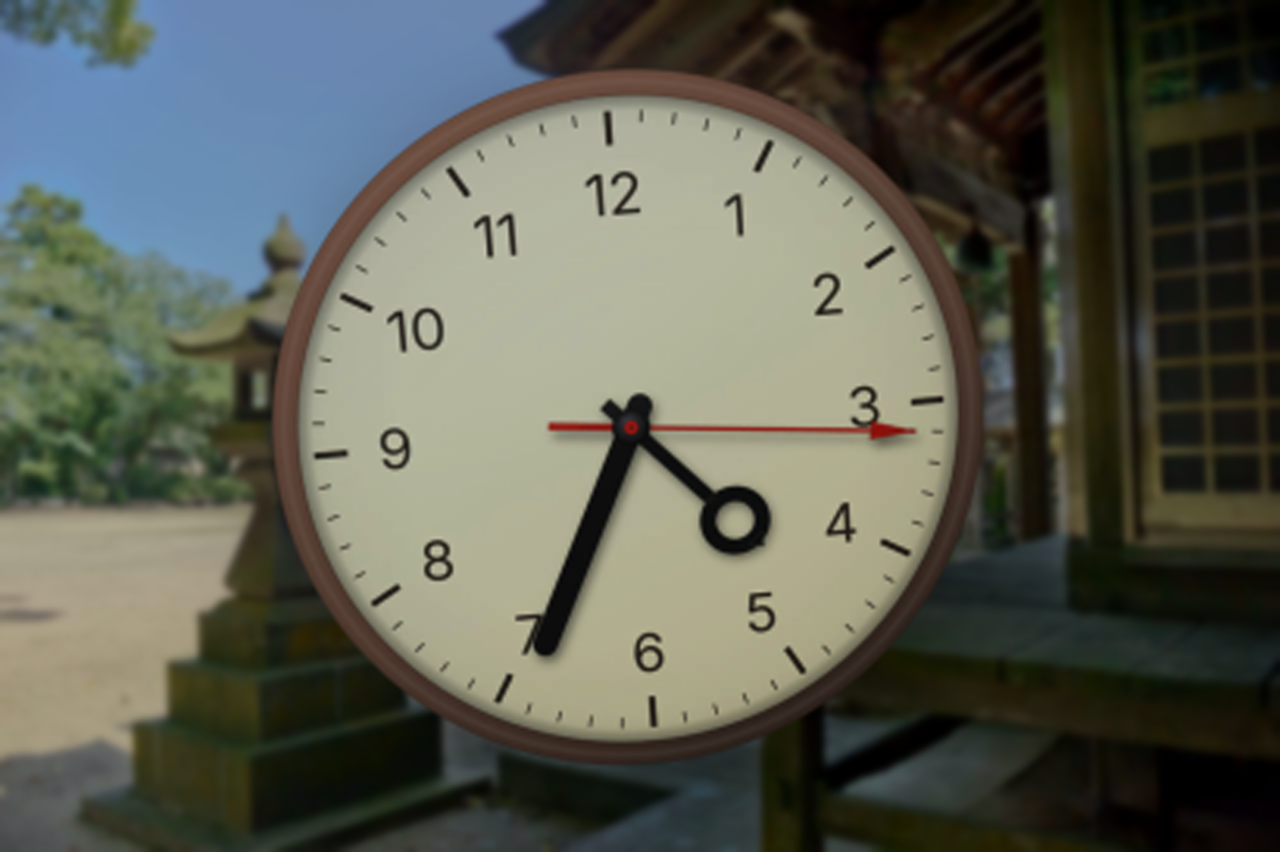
4:34:16
